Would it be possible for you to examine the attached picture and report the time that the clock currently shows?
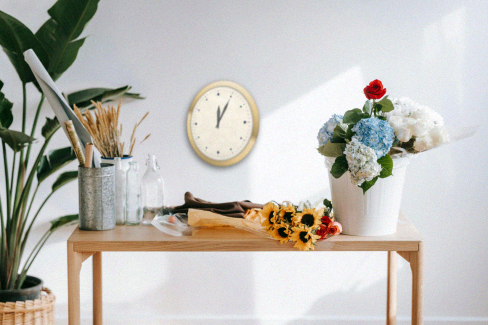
12:05
